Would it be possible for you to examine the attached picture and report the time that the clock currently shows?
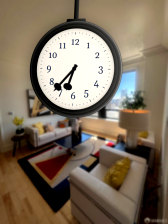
6:37
